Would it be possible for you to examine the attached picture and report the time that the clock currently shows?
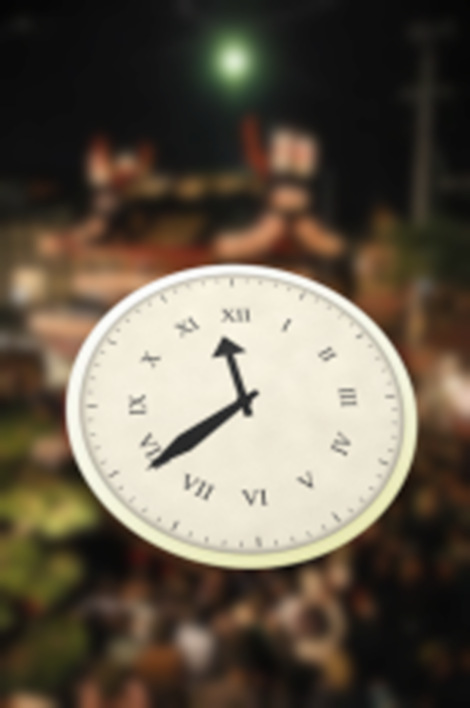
11:39
